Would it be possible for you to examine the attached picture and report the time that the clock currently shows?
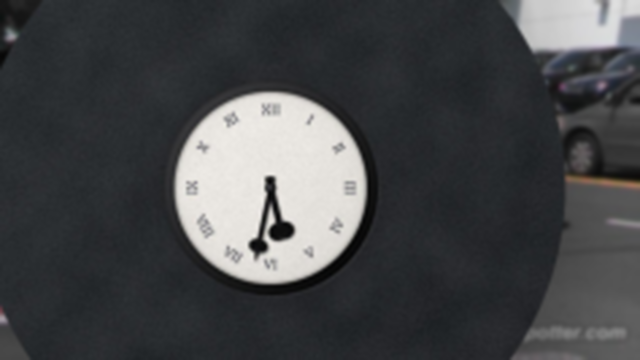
5:32
